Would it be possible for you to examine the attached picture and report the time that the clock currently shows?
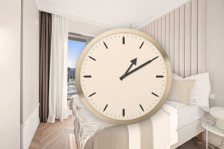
1:10
